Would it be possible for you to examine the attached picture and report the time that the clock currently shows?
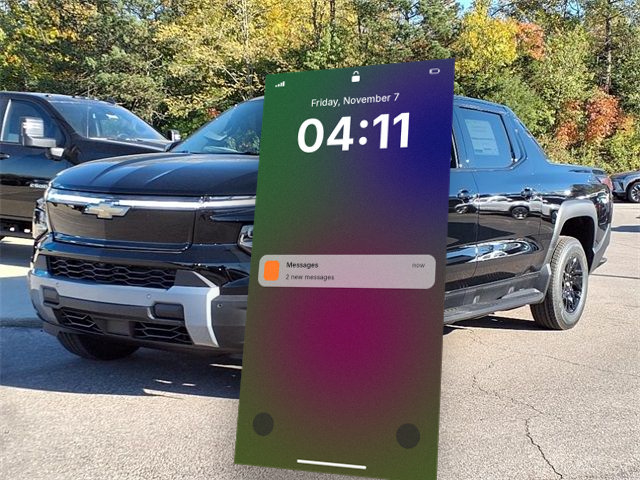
4:11
